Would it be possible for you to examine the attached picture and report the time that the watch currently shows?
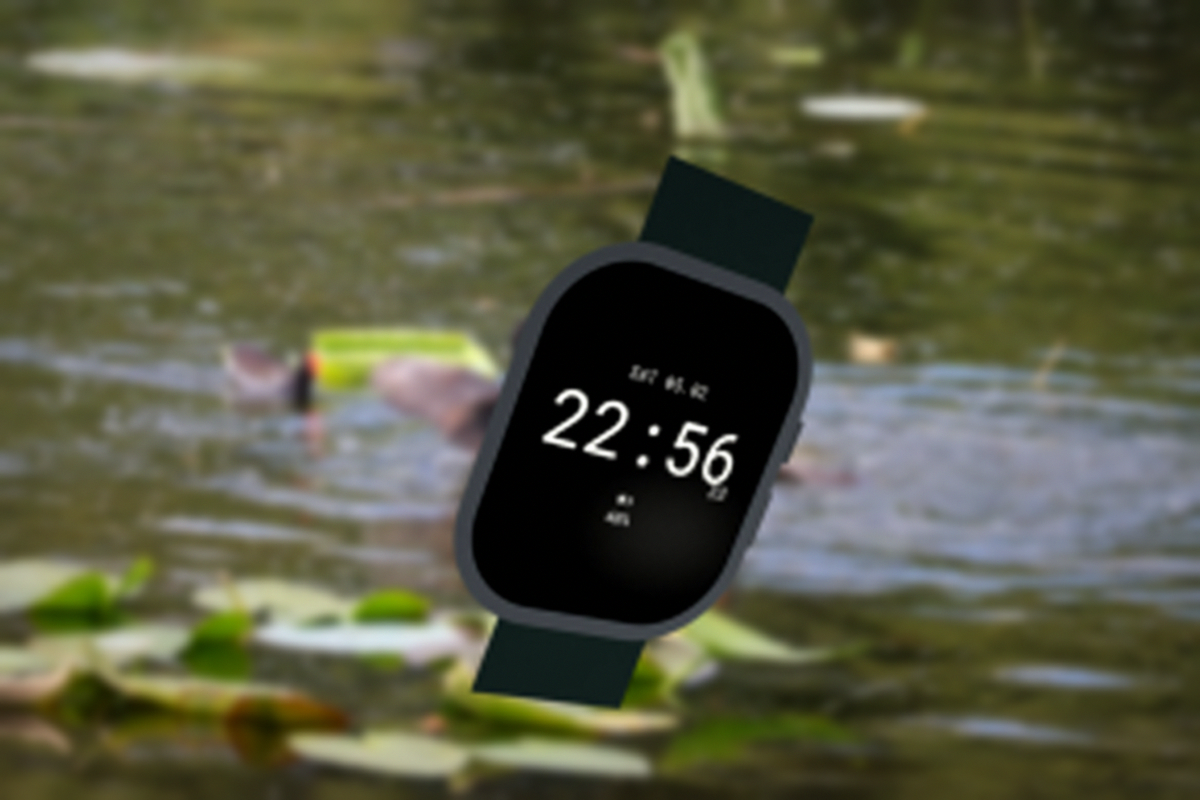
22:56
